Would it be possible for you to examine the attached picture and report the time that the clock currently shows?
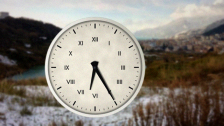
6:25
